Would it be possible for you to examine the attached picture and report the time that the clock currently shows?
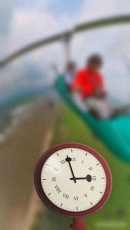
2:58
